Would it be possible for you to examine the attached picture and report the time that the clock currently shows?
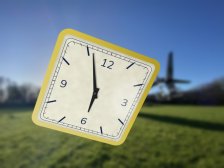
5:56
